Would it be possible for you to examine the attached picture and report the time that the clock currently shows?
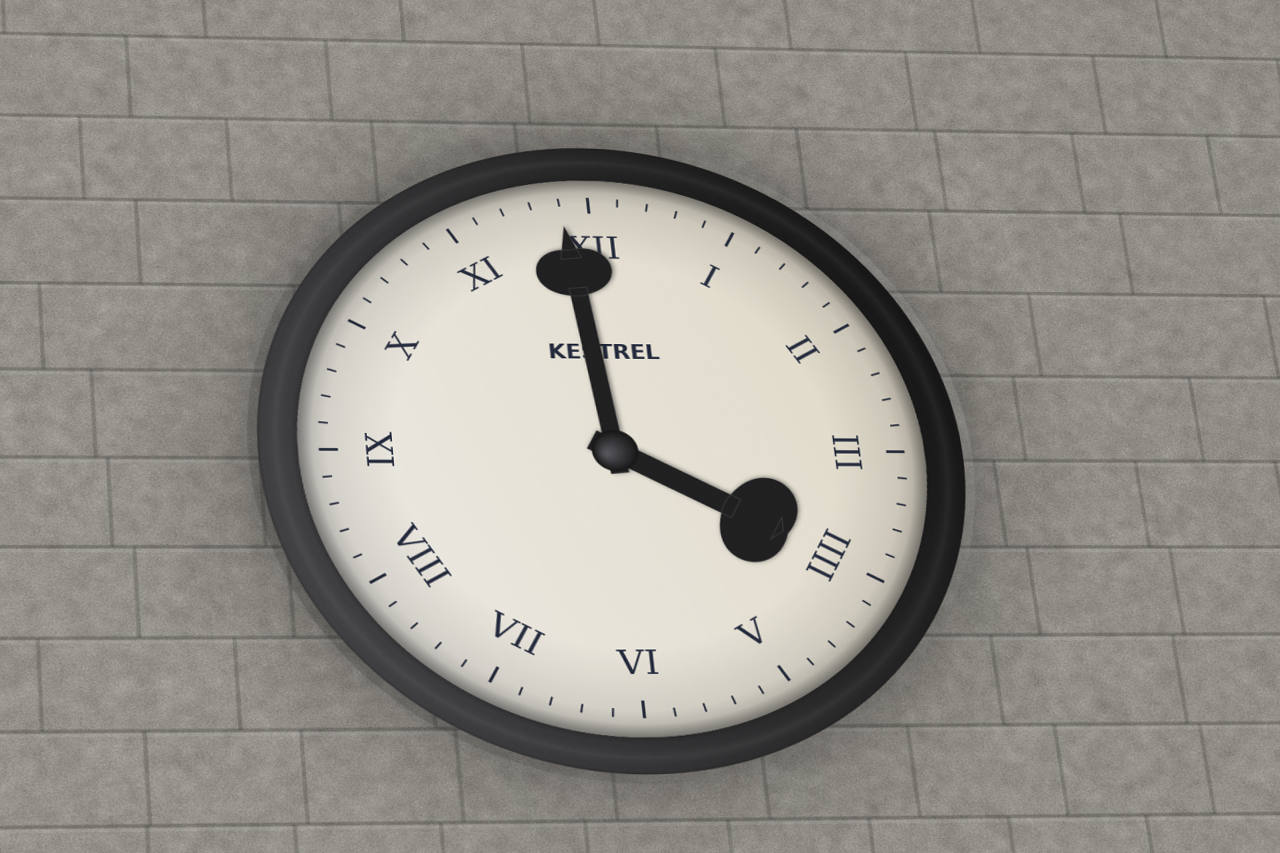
3:59
